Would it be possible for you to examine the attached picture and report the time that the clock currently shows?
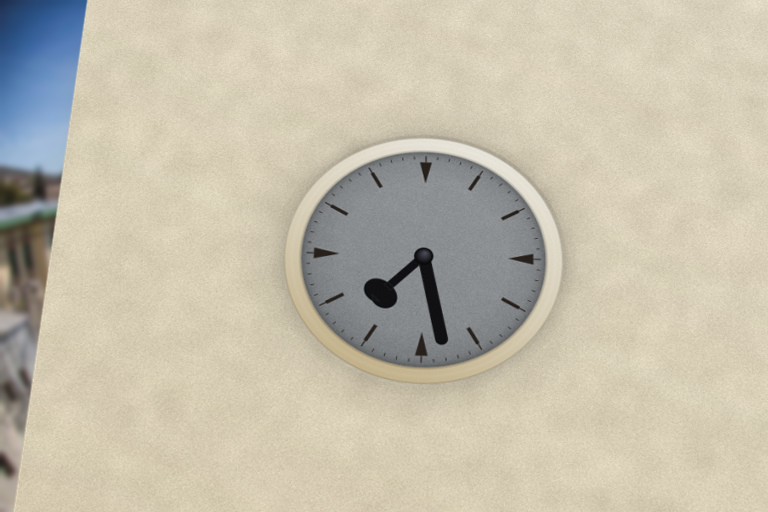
7:28
